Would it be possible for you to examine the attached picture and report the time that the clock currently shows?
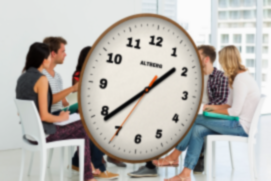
1:38:35
